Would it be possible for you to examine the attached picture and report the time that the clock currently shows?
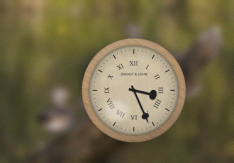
3:26
